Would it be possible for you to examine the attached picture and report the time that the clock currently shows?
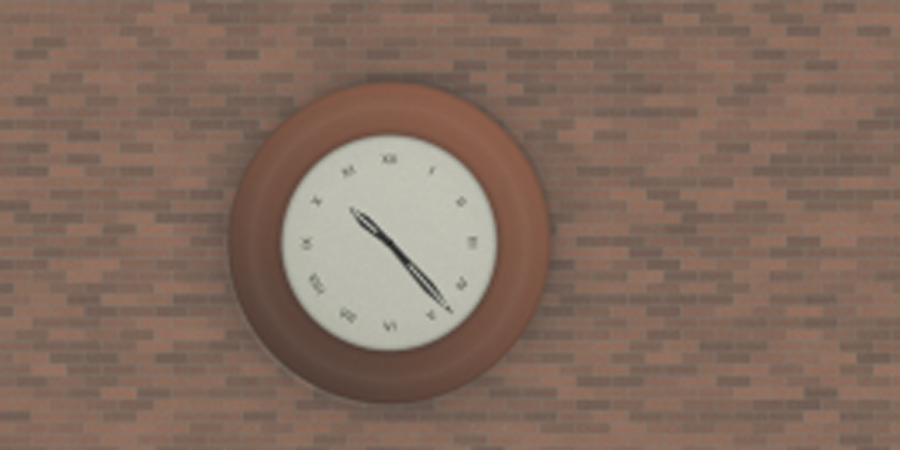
10:23
